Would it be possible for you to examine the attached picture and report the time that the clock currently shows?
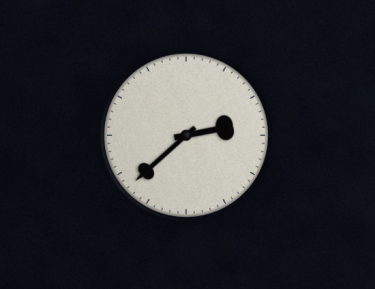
2:38
